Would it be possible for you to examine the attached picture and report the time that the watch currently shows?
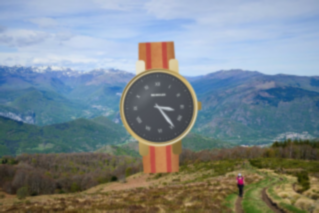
3:24
